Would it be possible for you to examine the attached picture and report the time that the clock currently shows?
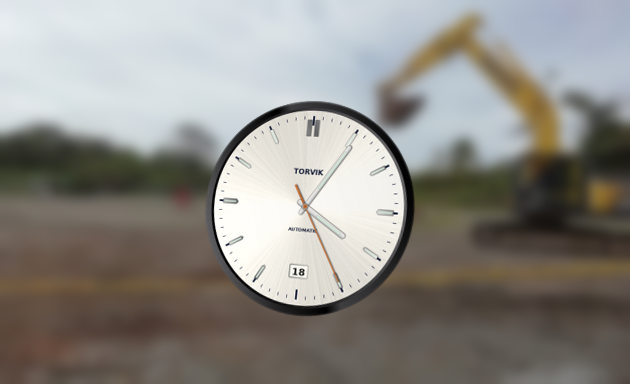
4:05:25
